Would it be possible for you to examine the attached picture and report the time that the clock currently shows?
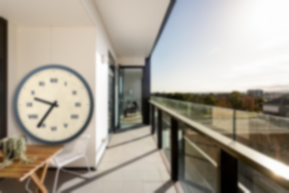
9:36
